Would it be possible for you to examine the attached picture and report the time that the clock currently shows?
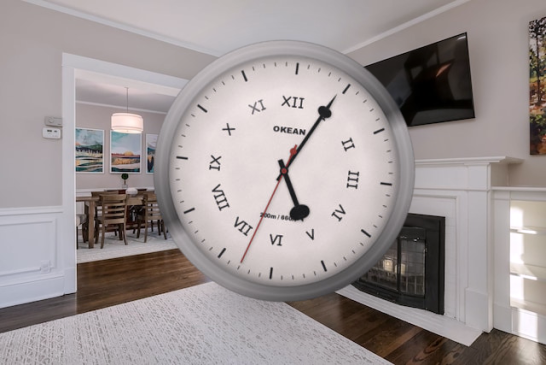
5:04:33
